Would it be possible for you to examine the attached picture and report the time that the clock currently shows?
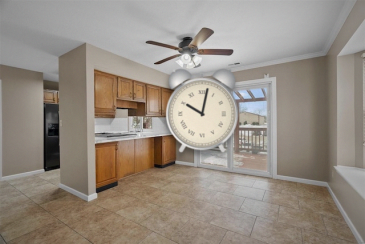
10:02
